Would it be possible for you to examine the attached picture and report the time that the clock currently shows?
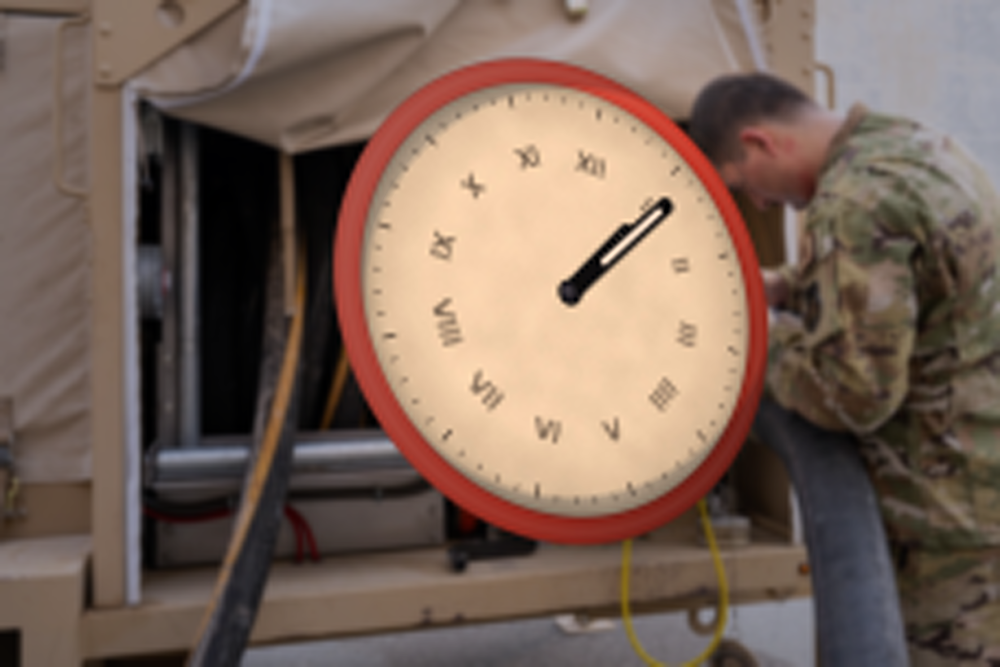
1:06
